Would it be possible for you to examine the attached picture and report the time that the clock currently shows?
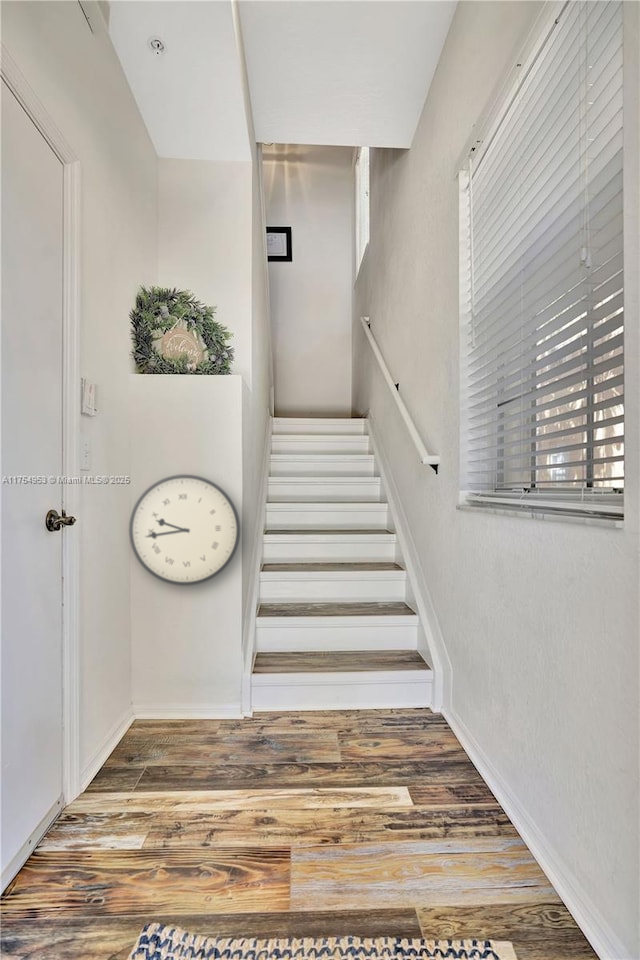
9:44
